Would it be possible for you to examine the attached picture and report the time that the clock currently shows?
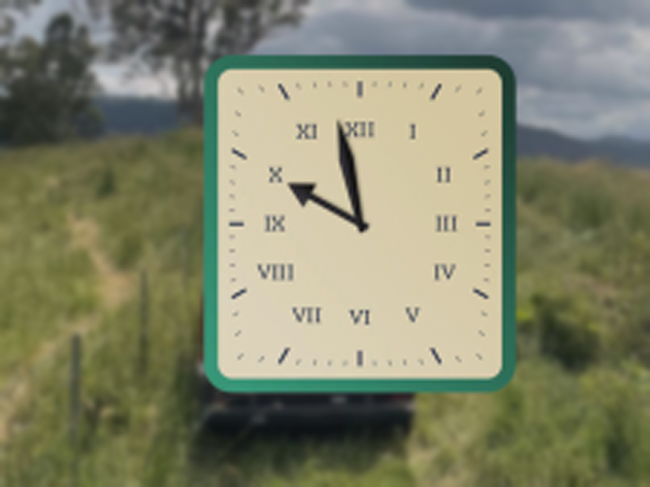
9:58
